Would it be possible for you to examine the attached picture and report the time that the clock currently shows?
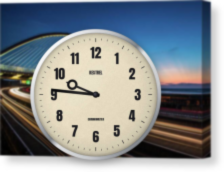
9:46
